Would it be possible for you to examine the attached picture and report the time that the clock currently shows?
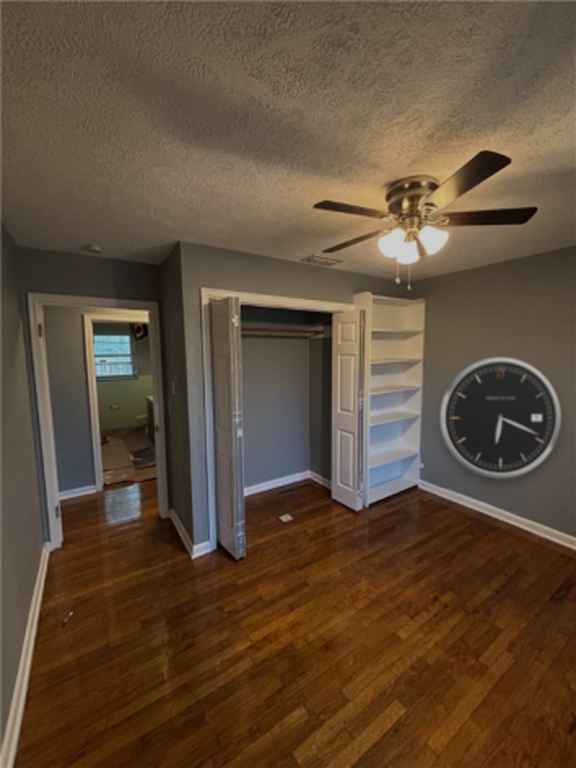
6:19
